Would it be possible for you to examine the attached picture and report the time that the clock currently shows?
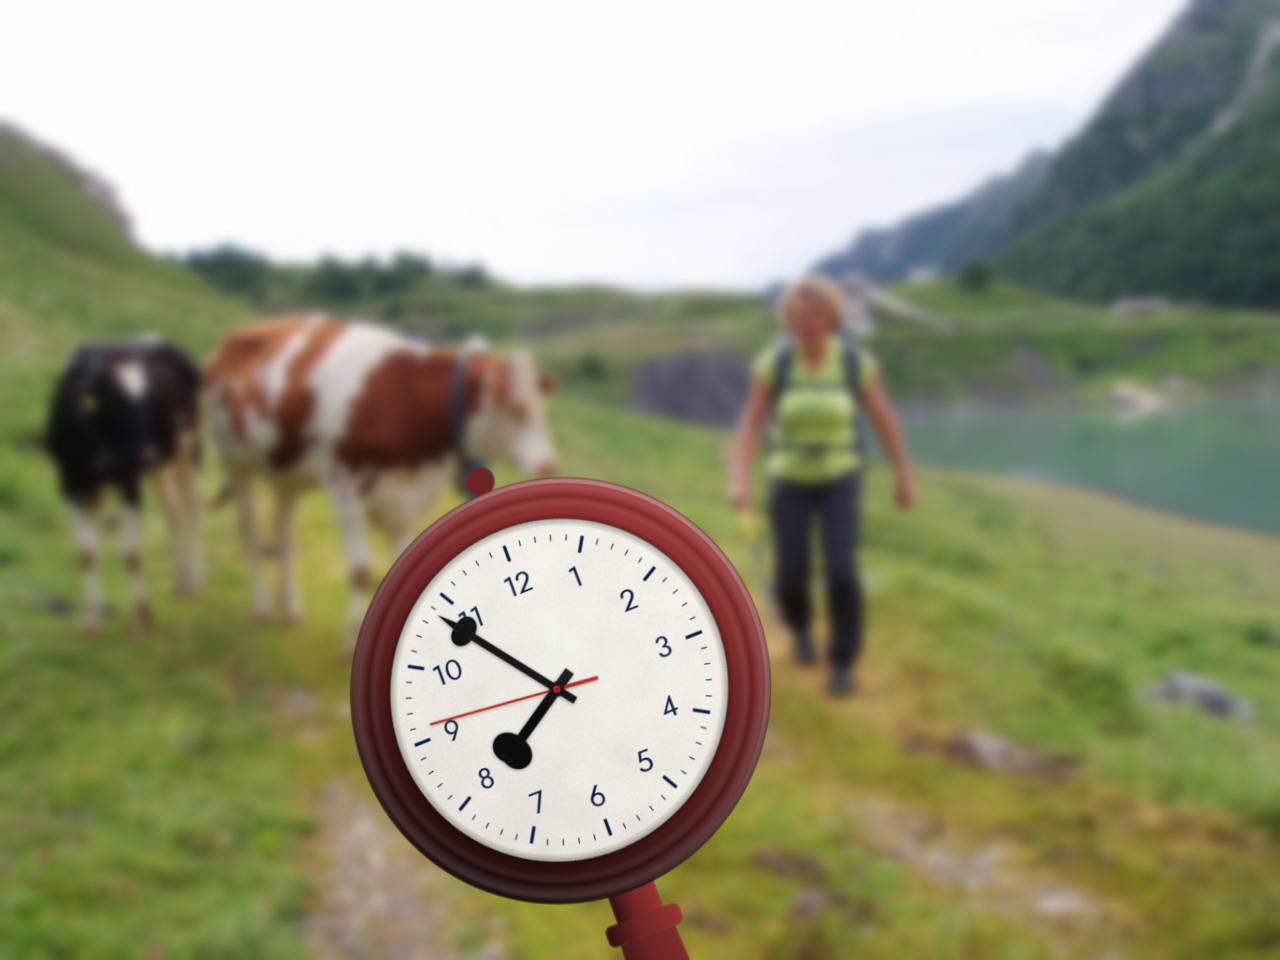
7:53:46
